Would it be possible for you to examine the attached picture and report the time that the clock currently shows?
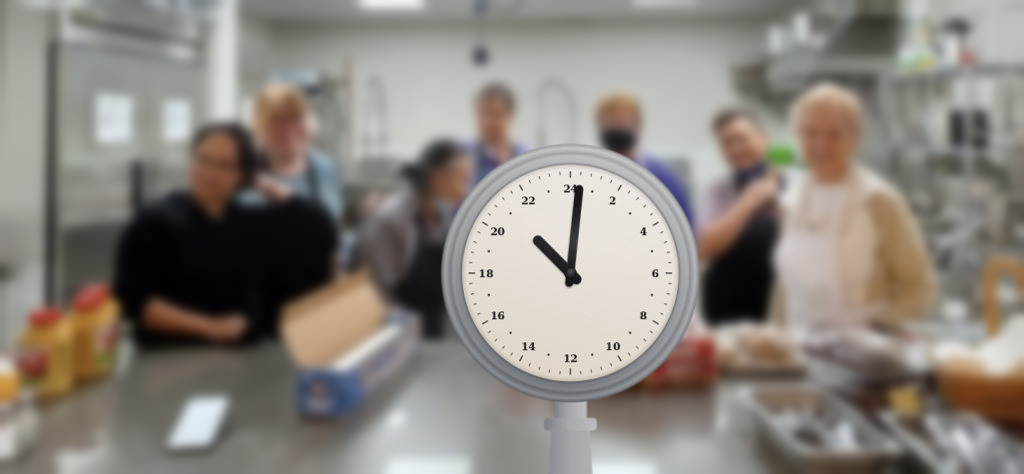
21:01
